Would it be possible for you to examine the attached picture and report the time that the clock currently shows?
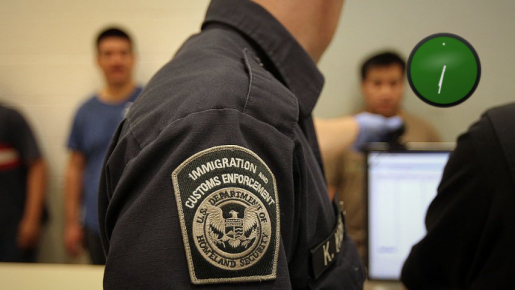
6:32
